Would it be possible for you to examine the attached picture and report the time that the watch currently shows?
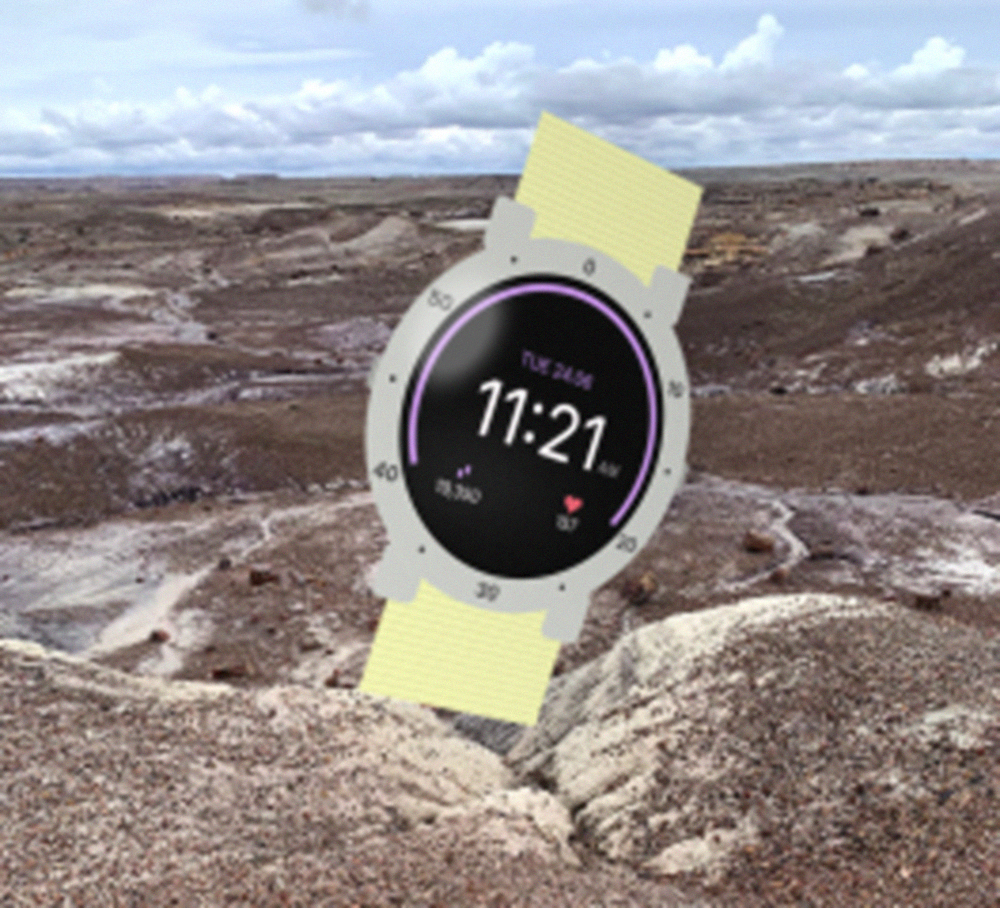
11:21
